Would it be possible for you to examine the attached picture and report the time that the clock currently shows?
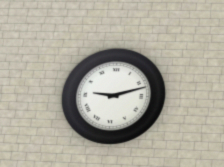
9:12
